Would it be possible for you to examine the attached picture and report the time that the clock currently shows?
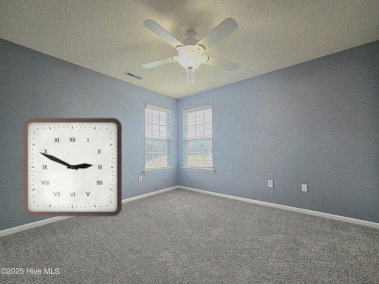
2:49
